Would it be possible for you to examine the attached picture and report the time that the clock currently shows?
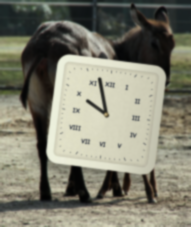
9:57
